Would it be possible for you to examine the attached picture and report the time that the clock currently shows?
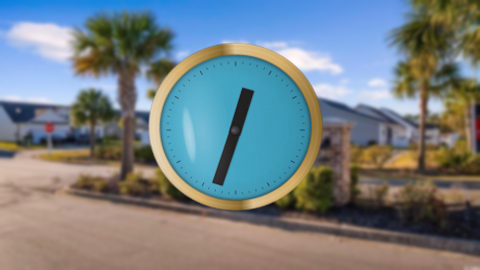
12:33
